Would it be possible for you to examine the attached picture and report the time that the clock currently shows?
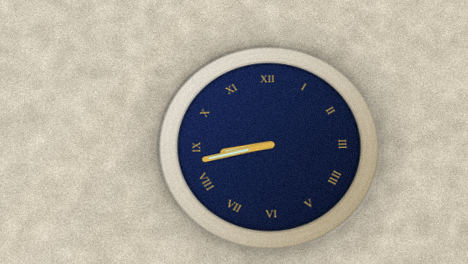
8:43
